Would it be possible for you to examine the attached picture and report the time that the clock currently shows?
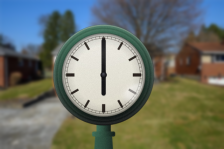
6:00
